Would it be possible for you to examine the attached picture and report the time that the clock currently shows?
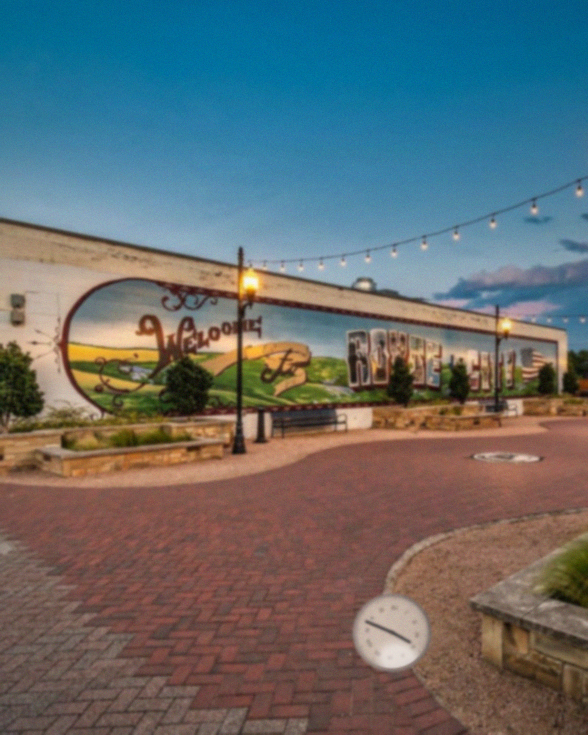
3:48
